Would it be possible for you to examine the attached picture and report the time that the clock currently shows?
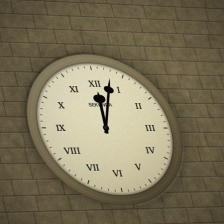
12:03
